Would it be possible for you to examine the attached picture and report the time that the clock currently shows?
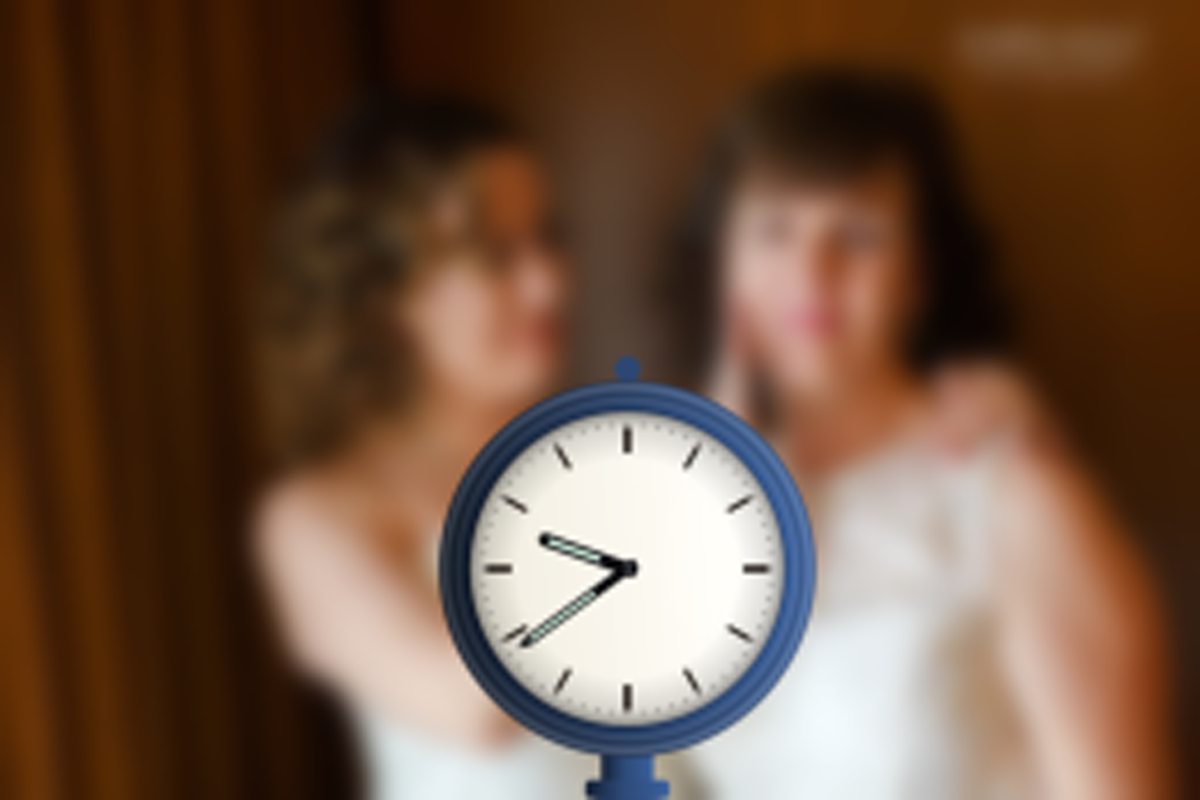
9:39
